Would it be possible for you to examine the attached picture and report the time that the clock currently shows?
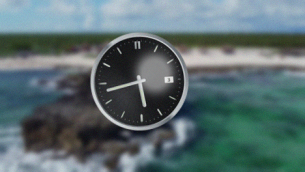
5:43
